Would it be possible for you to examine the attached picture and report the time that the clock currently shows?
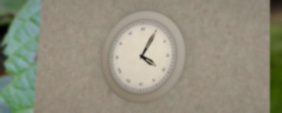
4:05
